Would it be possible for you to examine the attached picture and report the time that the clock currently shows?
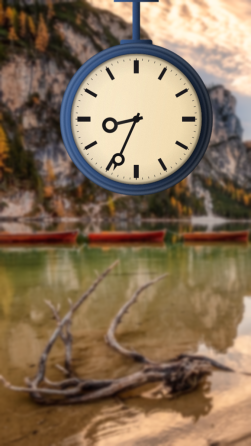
8:34
